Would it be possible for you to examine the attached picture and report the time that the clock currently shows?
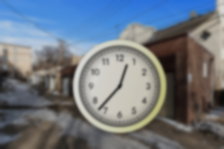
12:37
